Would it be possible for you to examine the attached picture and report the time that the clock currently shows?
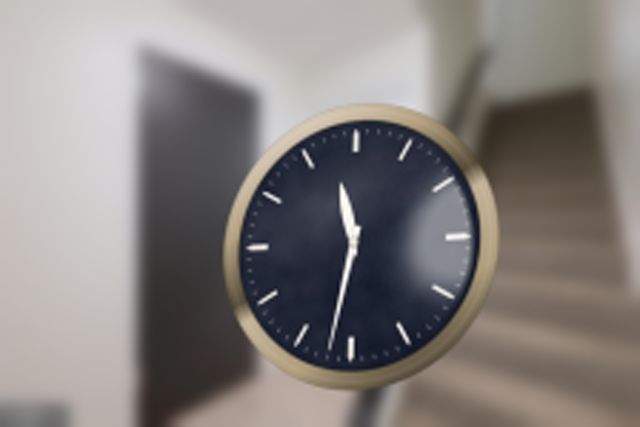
11:32
